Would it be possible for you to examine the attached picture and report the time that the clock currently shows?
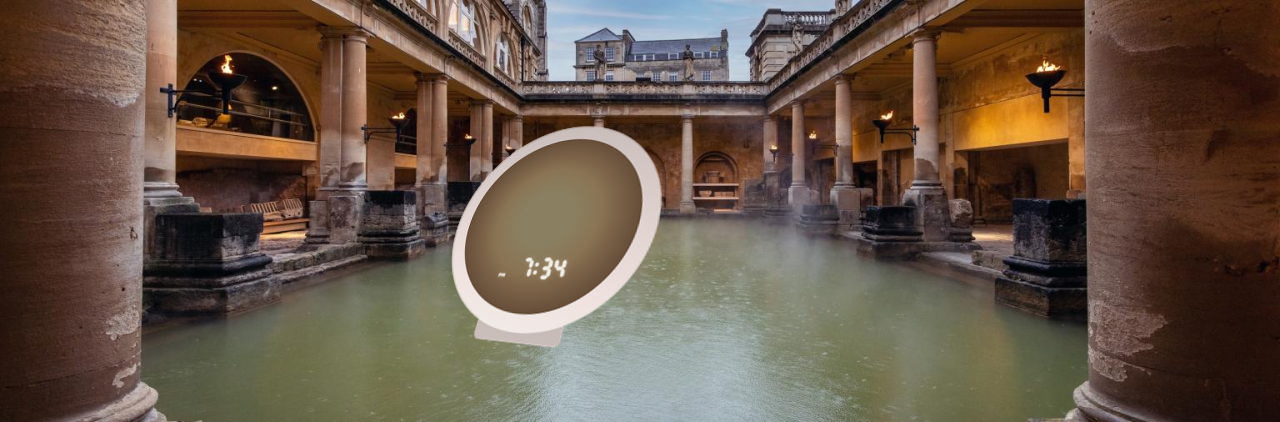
7:34
